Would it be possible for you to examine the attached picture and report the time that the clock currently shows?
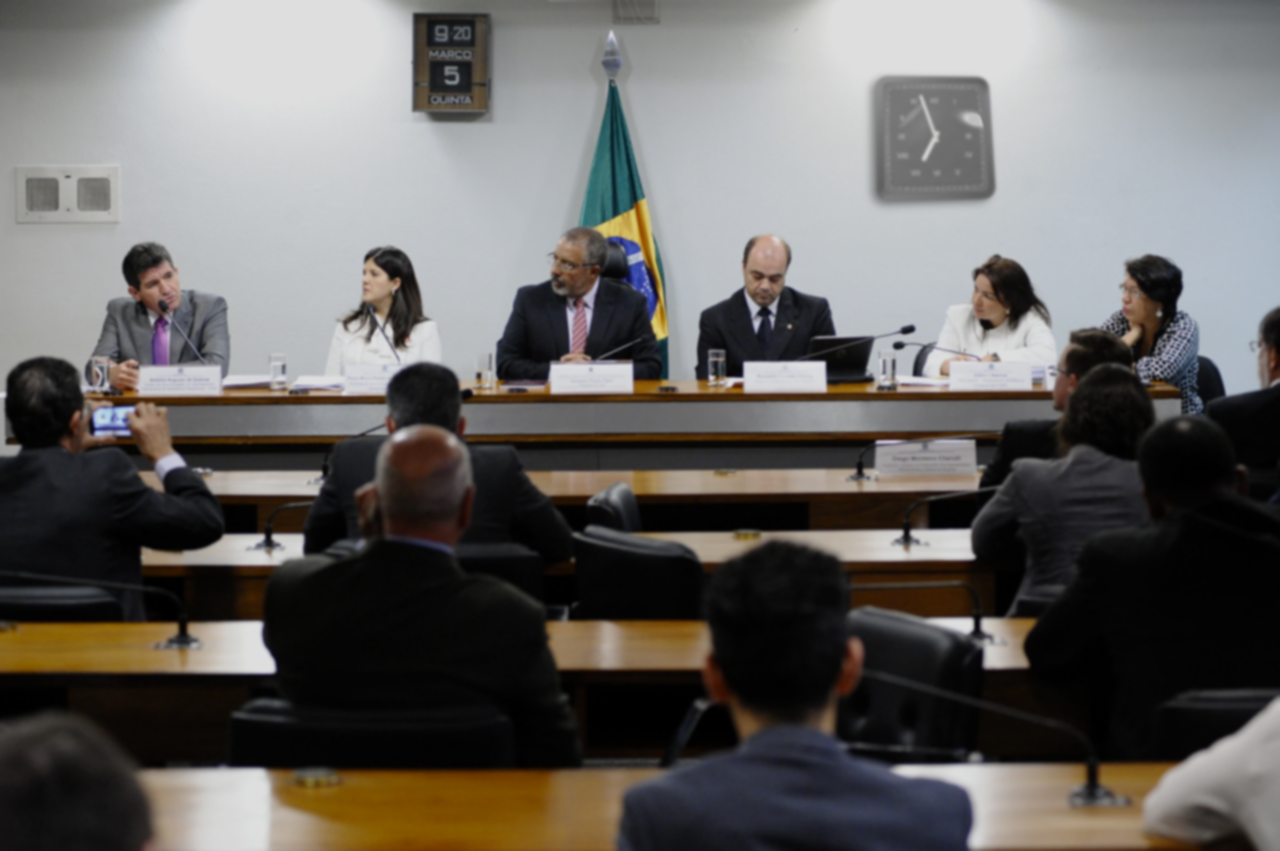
6:57
